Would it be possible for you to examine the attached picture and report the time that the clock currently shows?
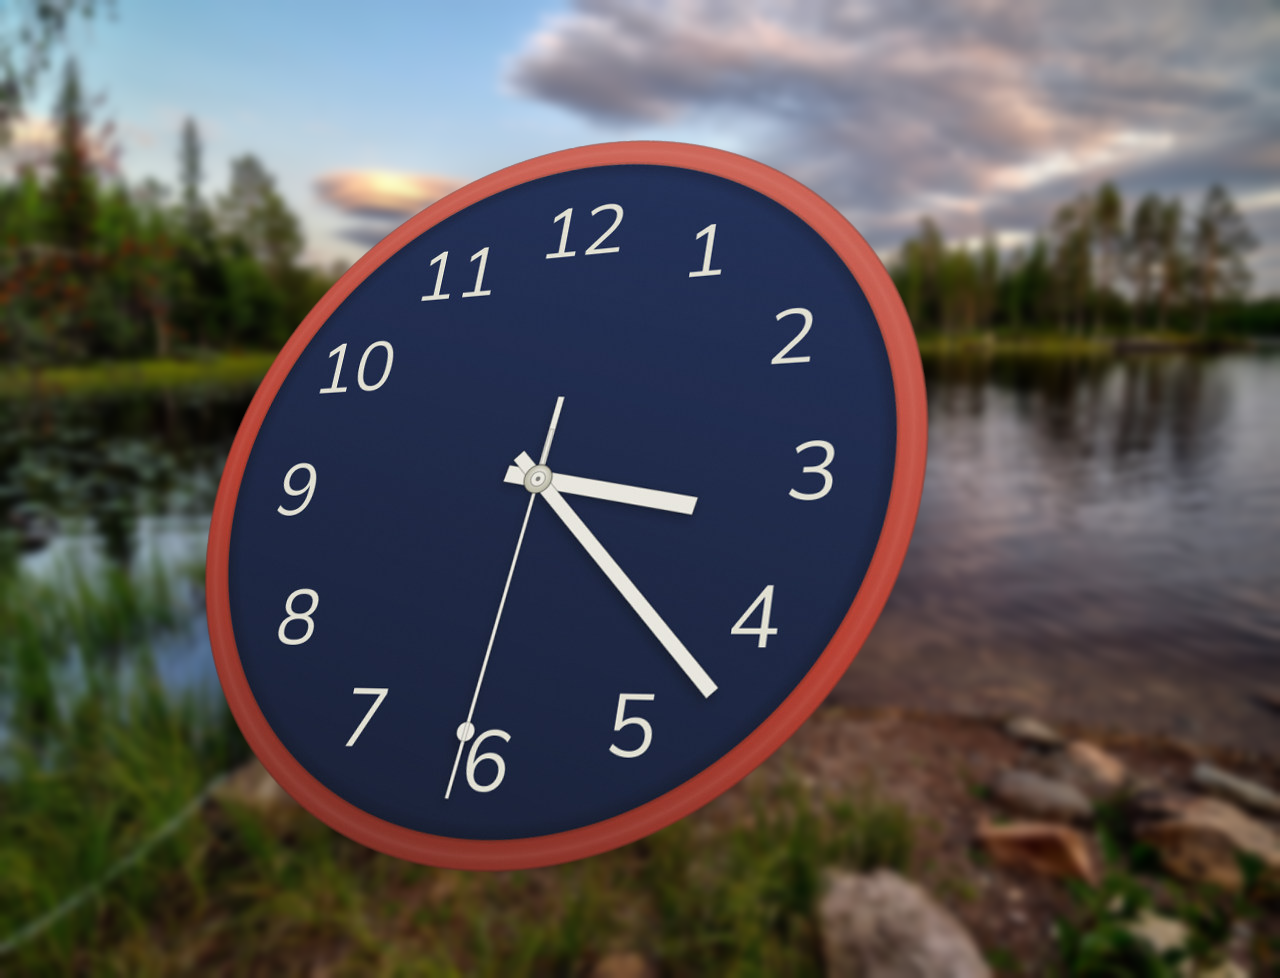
3:22:31
